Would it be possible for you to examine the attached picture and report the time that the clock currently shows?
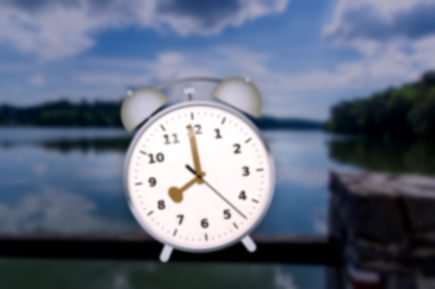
7:59:23
